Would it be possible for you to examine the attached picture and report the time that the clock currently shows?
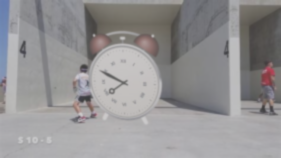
7:49
